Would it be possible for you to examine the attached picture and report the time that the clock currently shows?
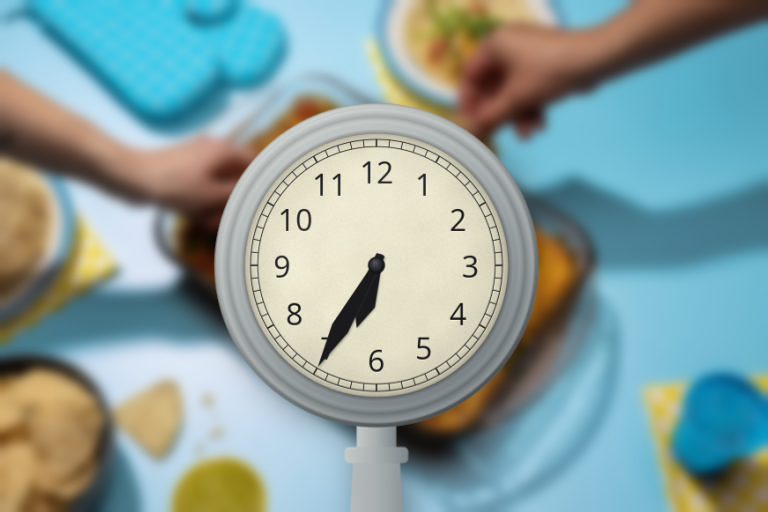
6:35
